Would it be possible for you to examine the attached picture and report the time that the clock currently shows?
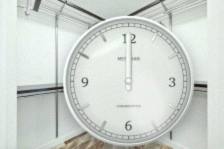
12:00
